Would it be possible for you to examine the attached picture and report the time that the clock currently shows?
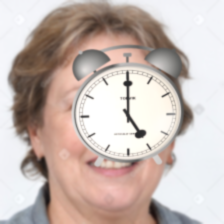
5:00
